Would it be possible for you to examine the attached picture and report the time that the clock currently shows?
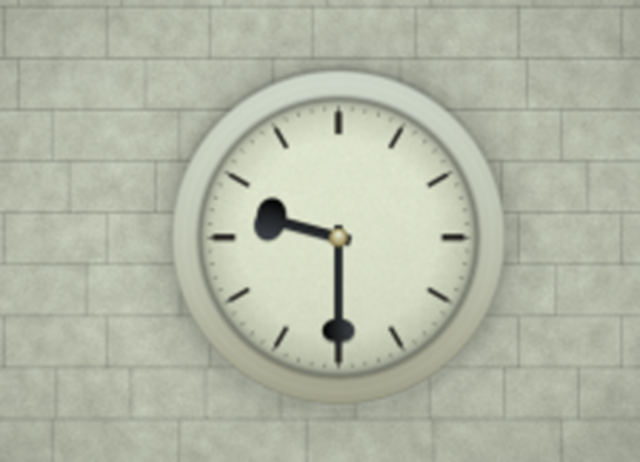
9:30
